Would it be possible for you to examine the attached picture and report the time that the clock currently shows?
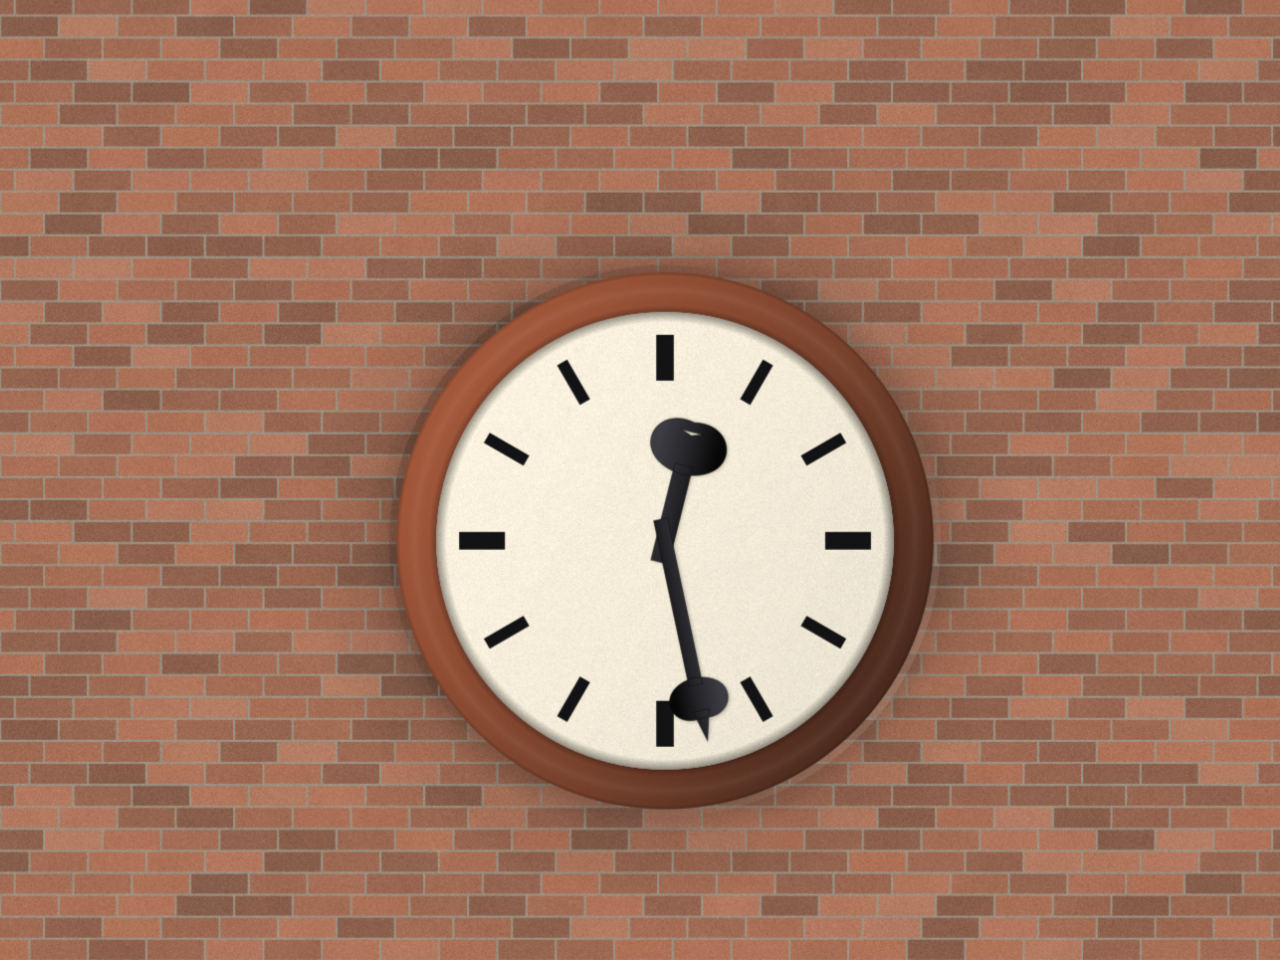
12:28
